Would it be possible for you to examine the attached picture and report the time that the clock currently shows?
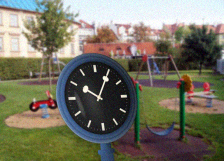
10:05
